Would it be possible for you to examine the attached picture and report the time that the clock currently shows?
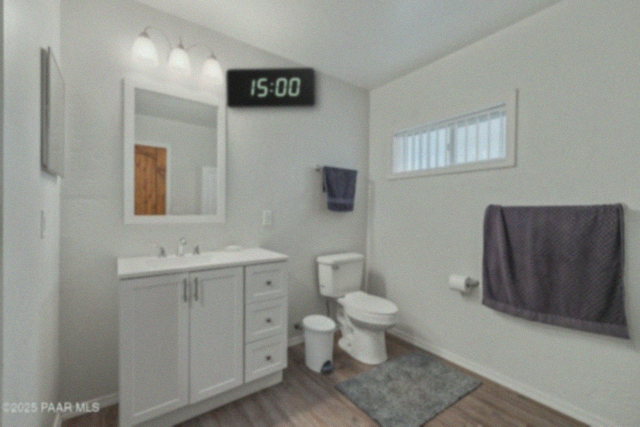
15:00
